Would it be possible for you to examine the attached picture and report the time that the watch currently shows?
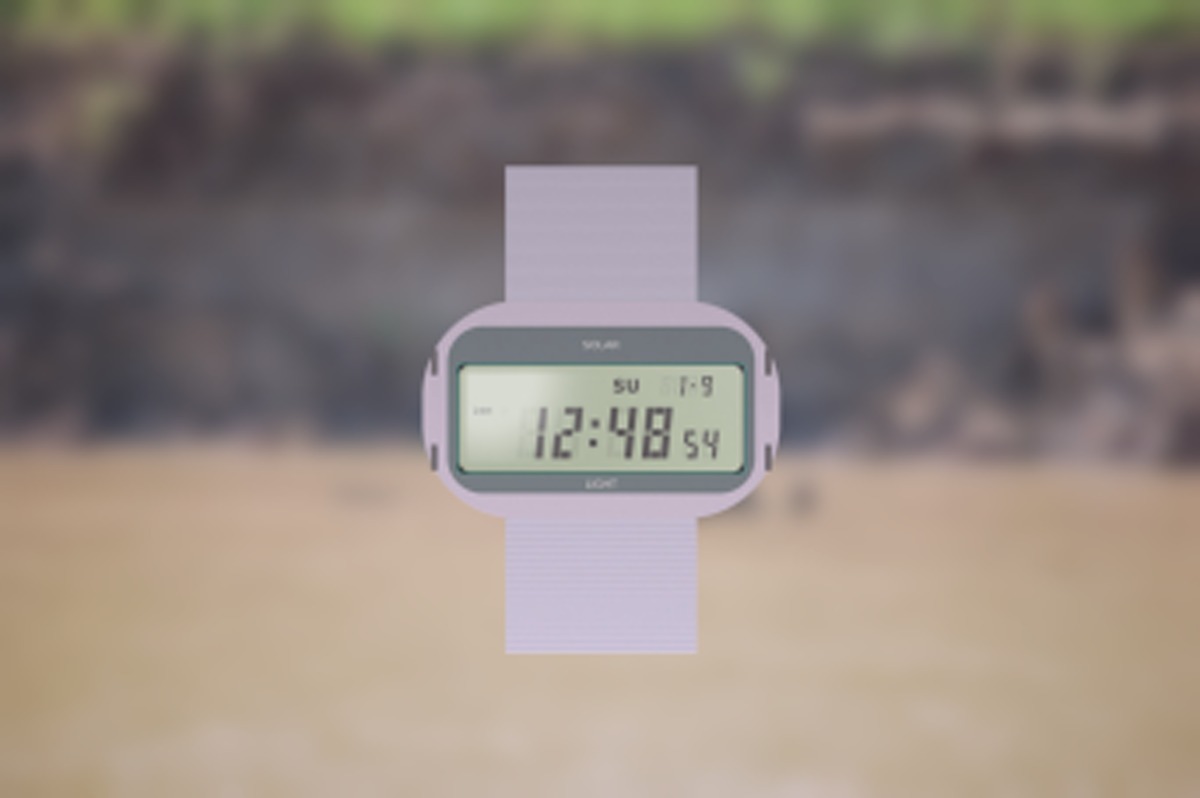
12:48:54
